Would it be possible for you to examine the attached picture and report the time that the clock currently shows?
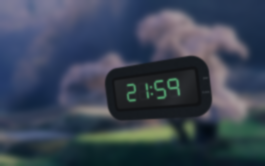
21:59
